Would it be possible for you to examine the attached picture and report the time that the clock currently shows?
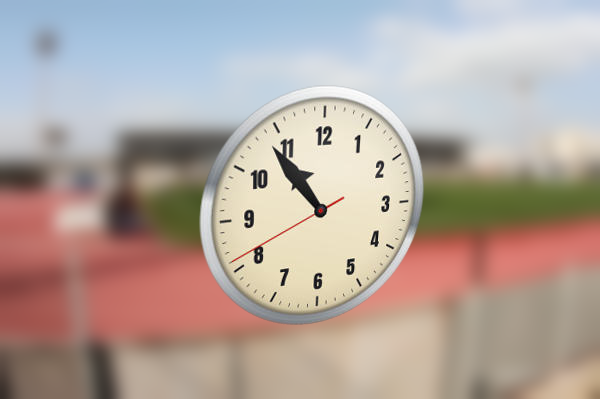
10:53:41
